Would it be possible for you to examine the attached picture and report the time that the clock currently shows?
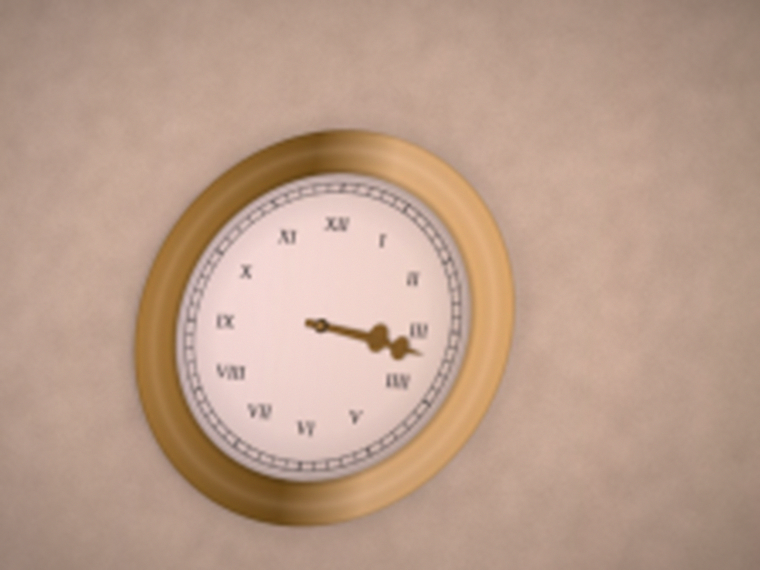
3:17
